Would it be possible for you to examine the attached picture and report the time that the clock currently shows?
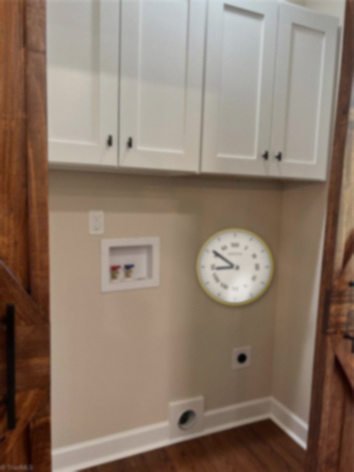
8:51
